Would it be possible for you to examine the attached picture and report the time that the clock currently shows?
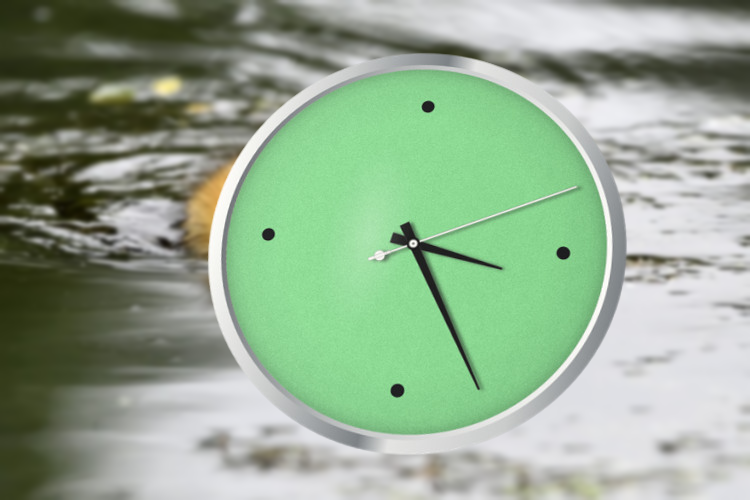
3:25:11
